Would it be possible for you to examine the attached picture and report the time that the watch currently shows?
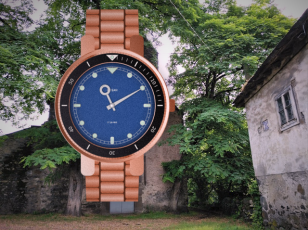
11:10
